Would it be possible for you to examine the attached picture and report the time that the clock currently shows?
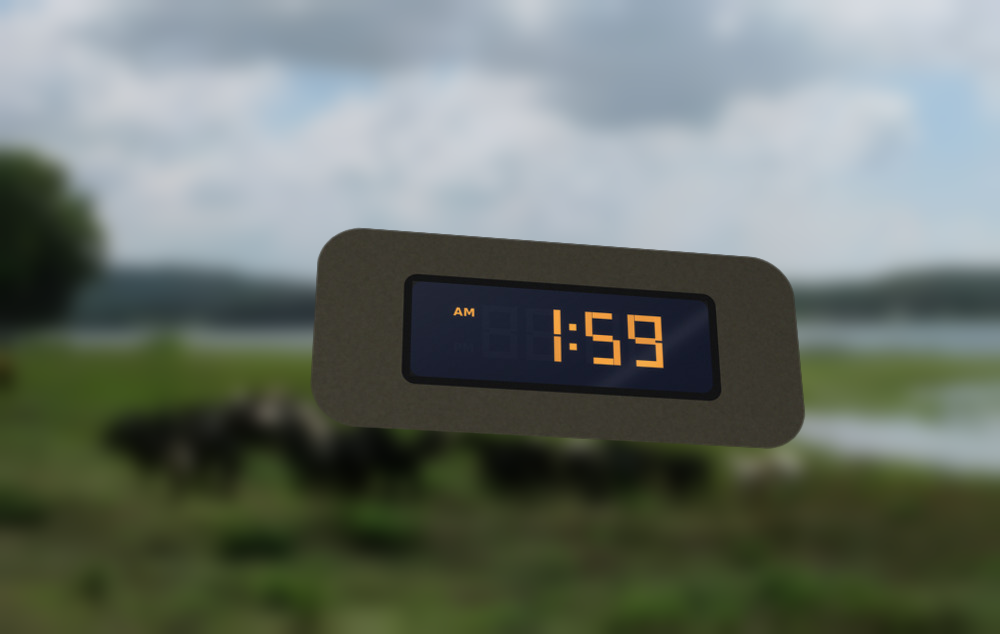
1:59
